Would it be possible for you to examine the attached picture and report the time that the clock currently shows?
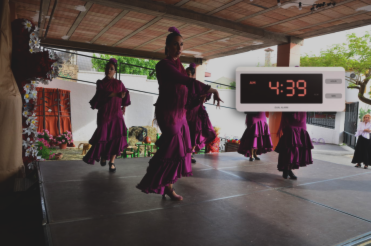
4:39
